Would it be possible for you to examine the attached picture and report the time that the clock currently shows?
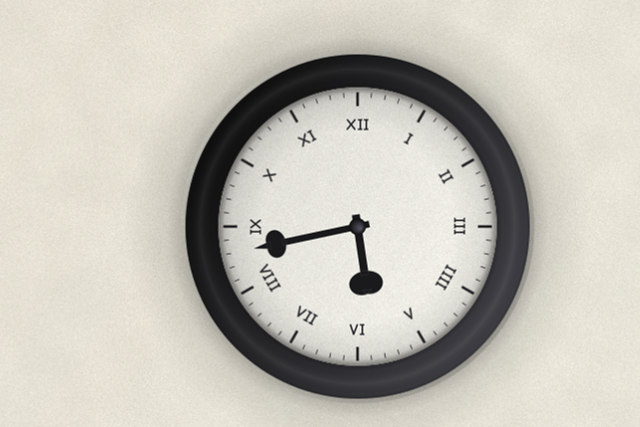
5:43
